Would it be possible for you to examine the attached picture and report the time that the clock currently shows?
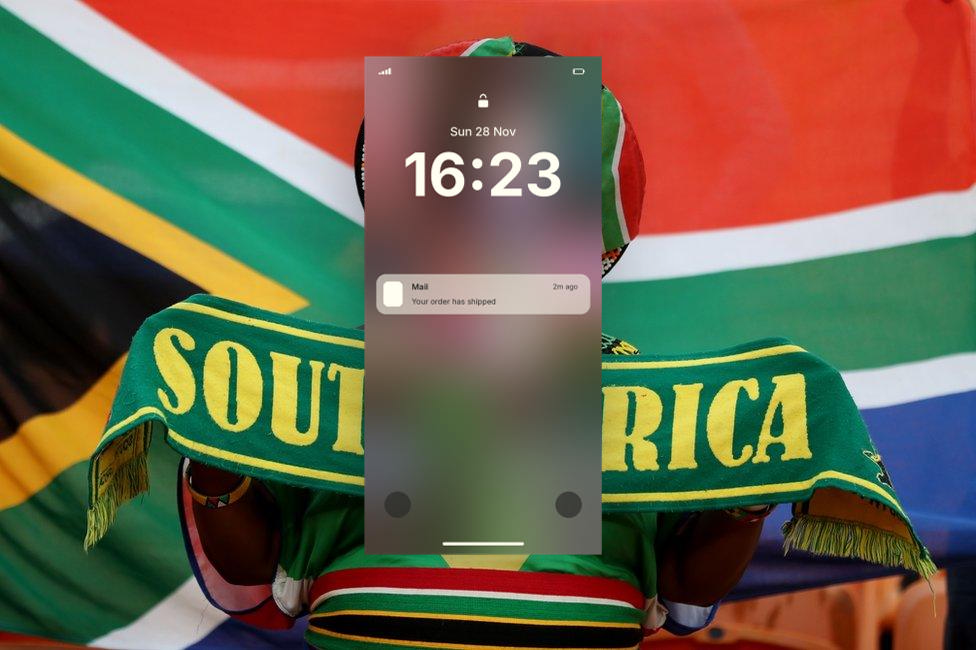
16:23
